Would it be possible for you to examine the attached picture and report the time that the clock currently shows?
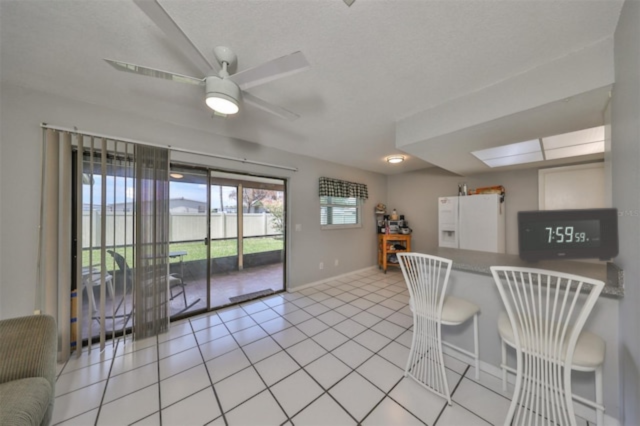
7:59
